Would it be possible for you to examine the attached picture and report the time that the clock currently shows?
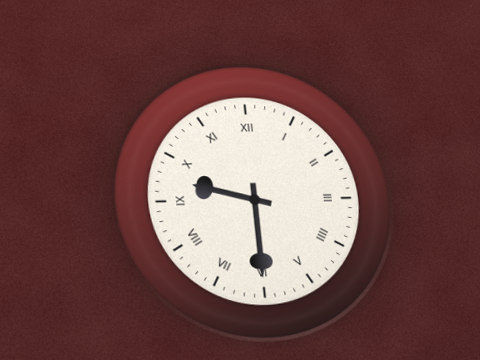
9:30
